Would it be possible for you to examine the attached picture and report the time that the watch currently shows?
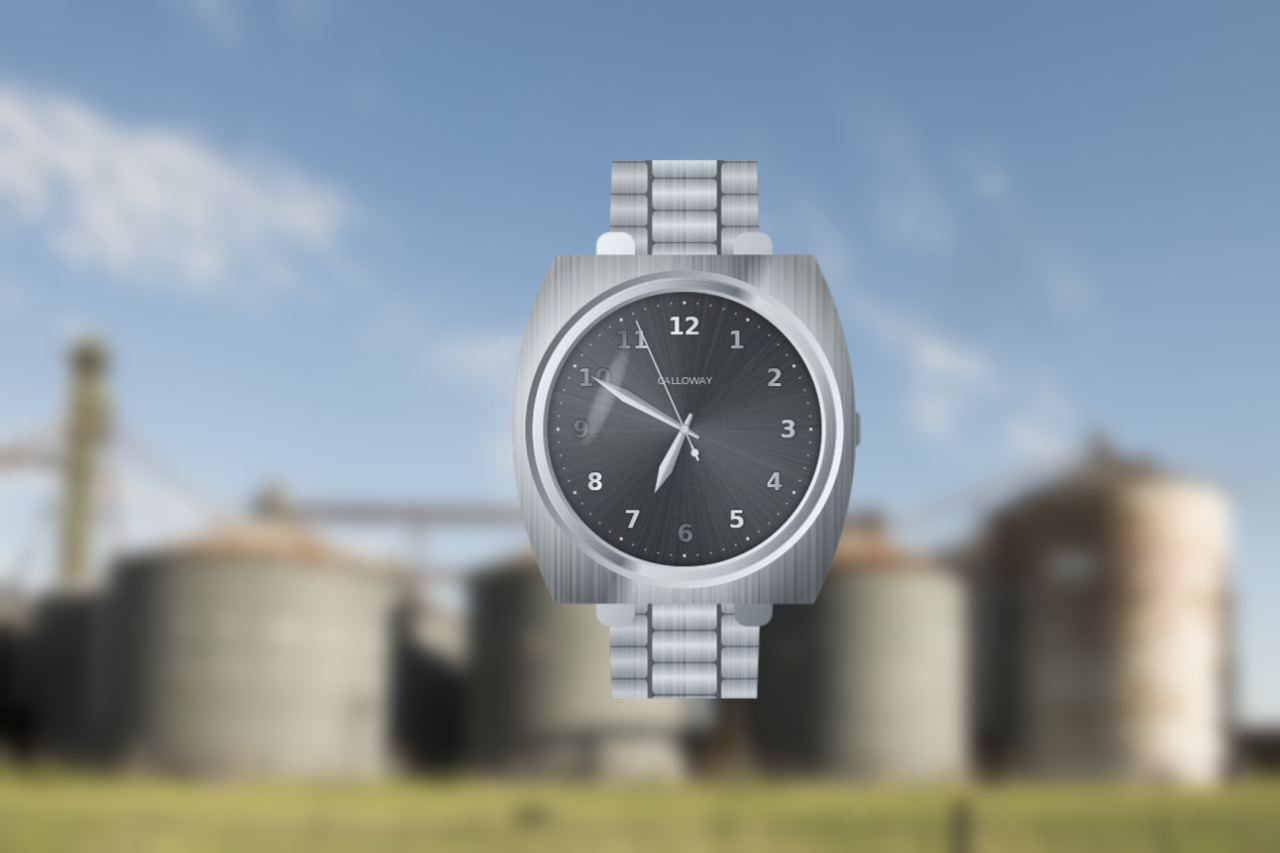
6:49:56
